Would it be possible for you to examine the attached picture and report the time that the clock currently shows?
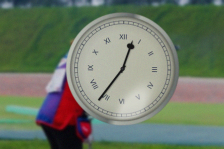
12:36
